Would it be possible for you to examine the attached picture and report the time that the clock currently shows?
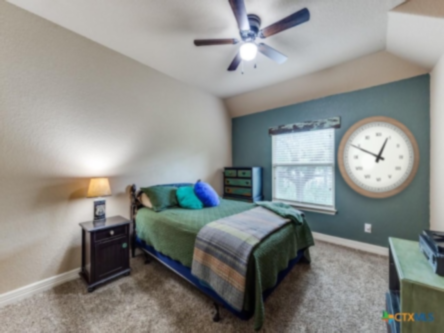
12:49
